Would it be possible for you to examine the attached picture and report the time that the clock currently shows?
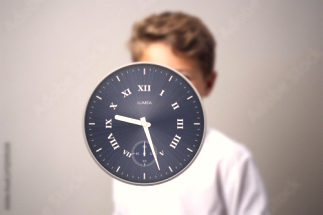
9:27
